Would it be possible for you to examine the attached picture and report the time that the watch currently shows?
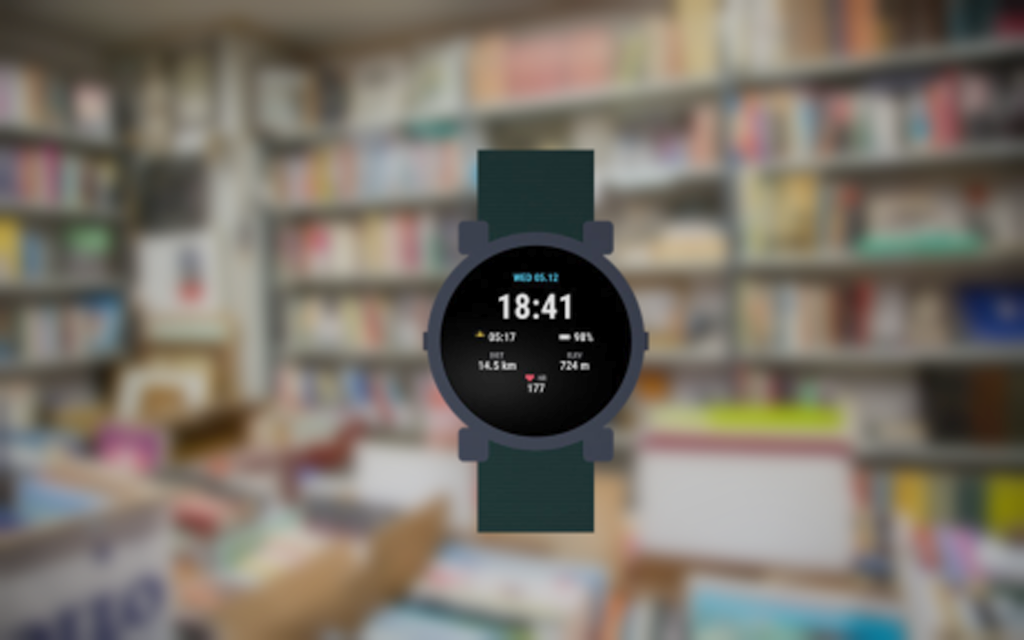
18:41
